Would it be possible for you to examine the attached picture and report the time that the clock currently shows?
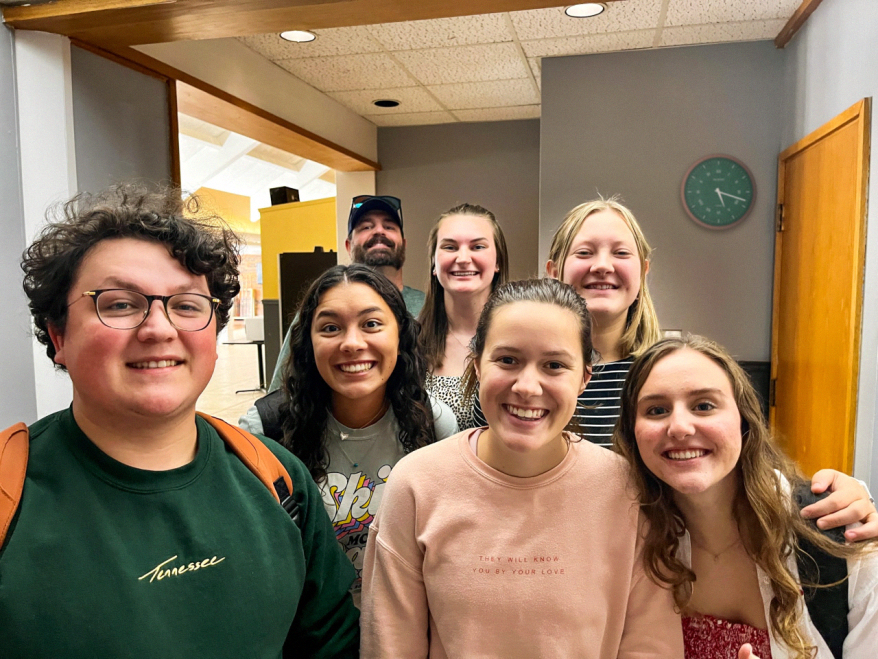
5:18
